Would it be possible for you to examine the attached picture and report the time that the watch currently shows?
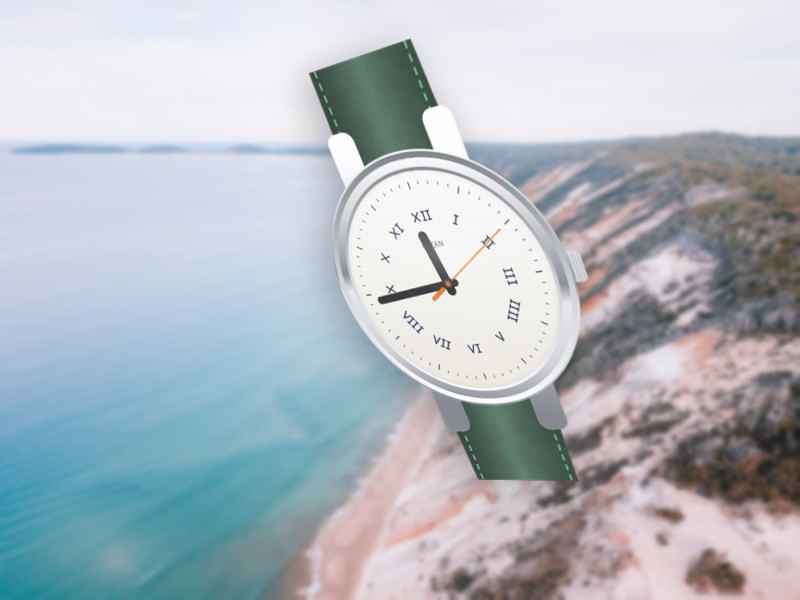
11:44:10
